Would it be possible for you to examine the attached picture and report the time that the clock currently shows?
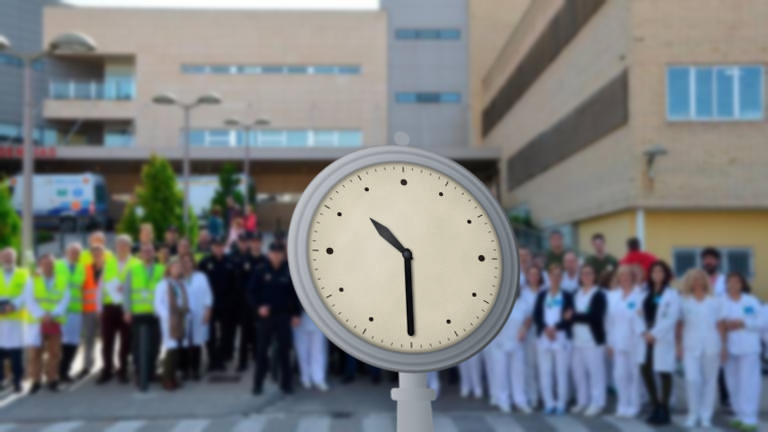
10:30
